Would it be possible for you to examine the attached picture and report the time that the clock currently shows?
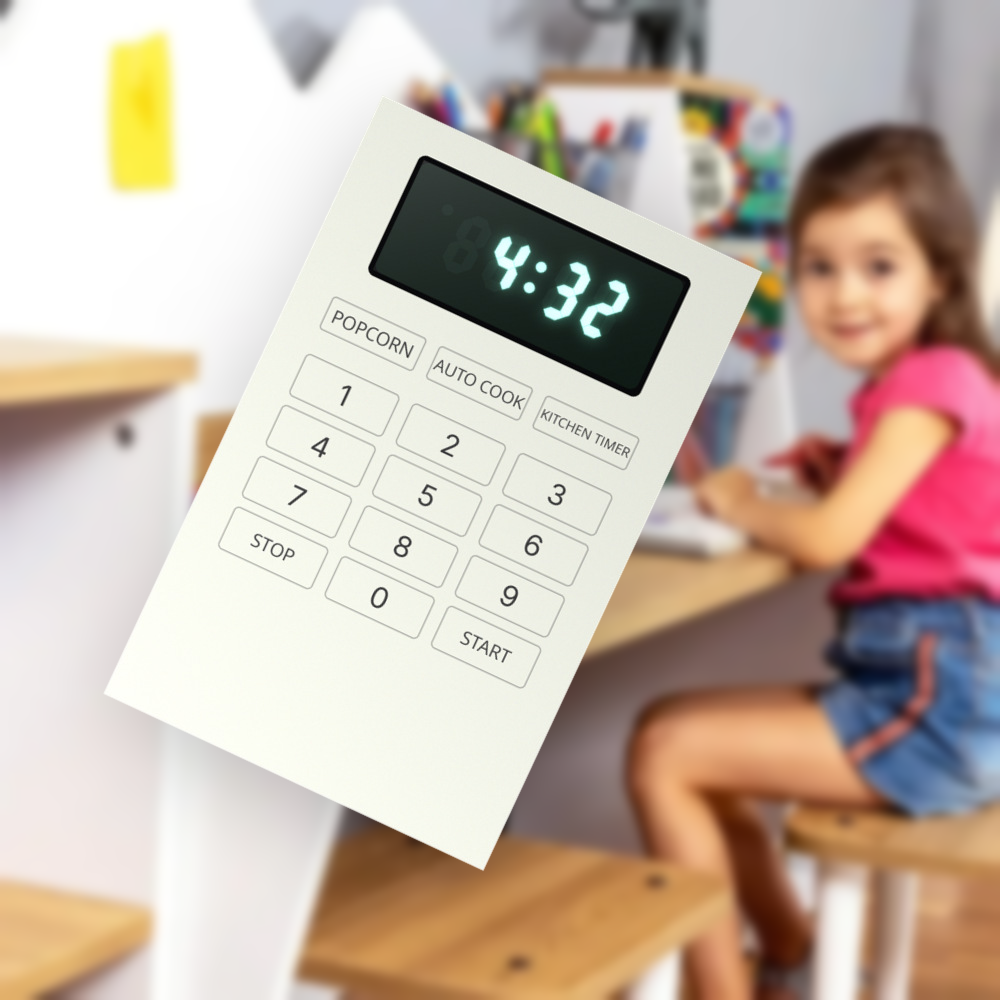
4:32
